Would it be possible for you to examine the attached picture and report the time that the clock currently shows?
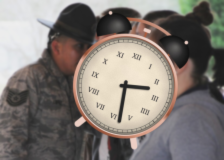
2:28
